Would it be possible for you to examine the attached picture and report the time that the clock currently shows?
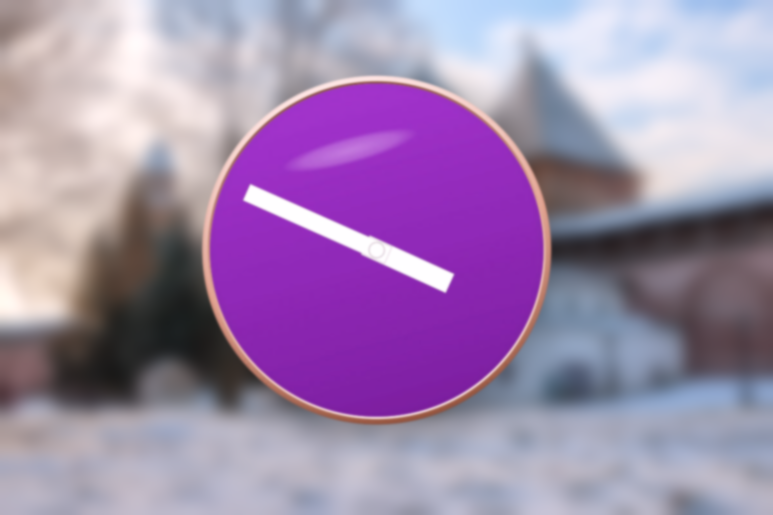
3:49
